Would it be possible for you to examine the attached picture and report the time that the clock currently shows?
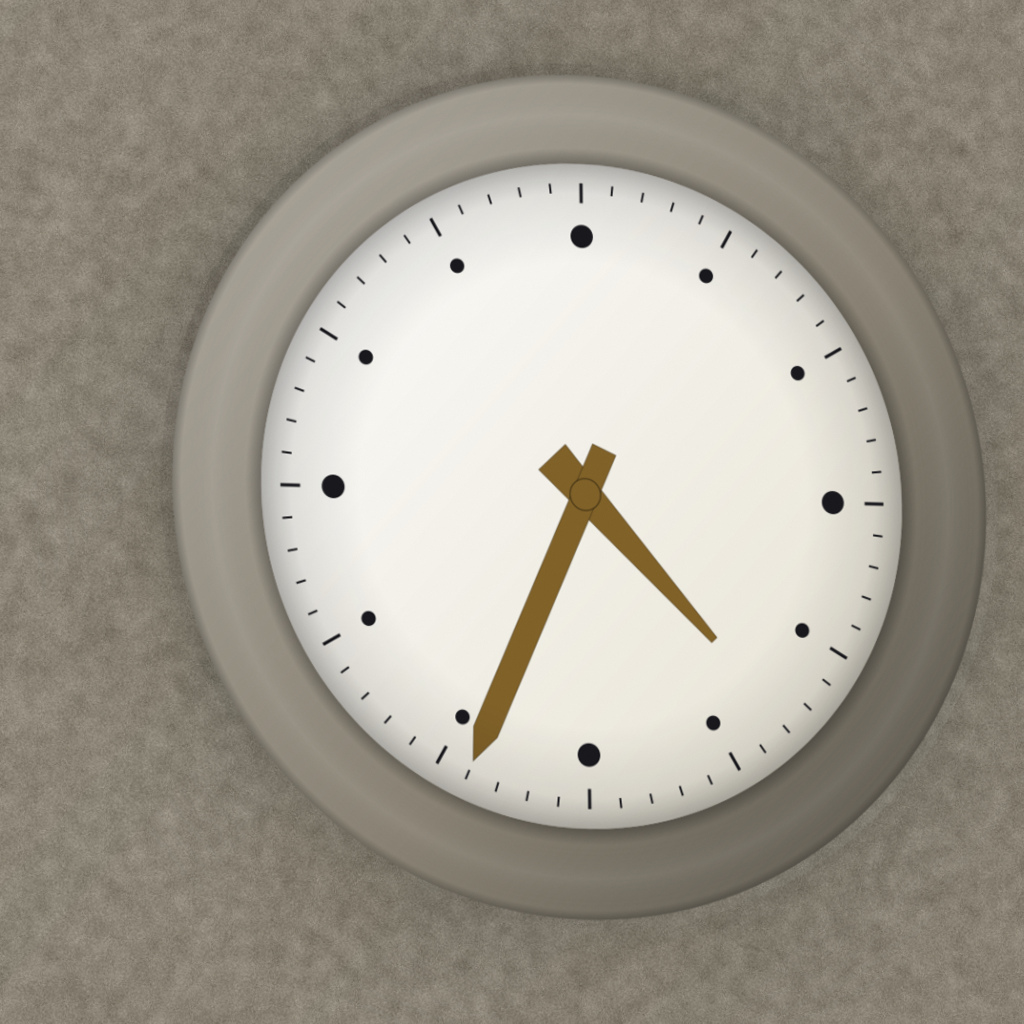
4:34
